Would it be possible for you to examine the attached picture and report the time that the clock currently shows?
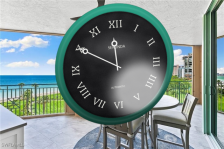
11:50
